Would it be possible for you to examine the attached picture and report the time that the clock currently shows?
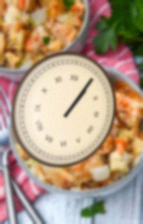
1:05
